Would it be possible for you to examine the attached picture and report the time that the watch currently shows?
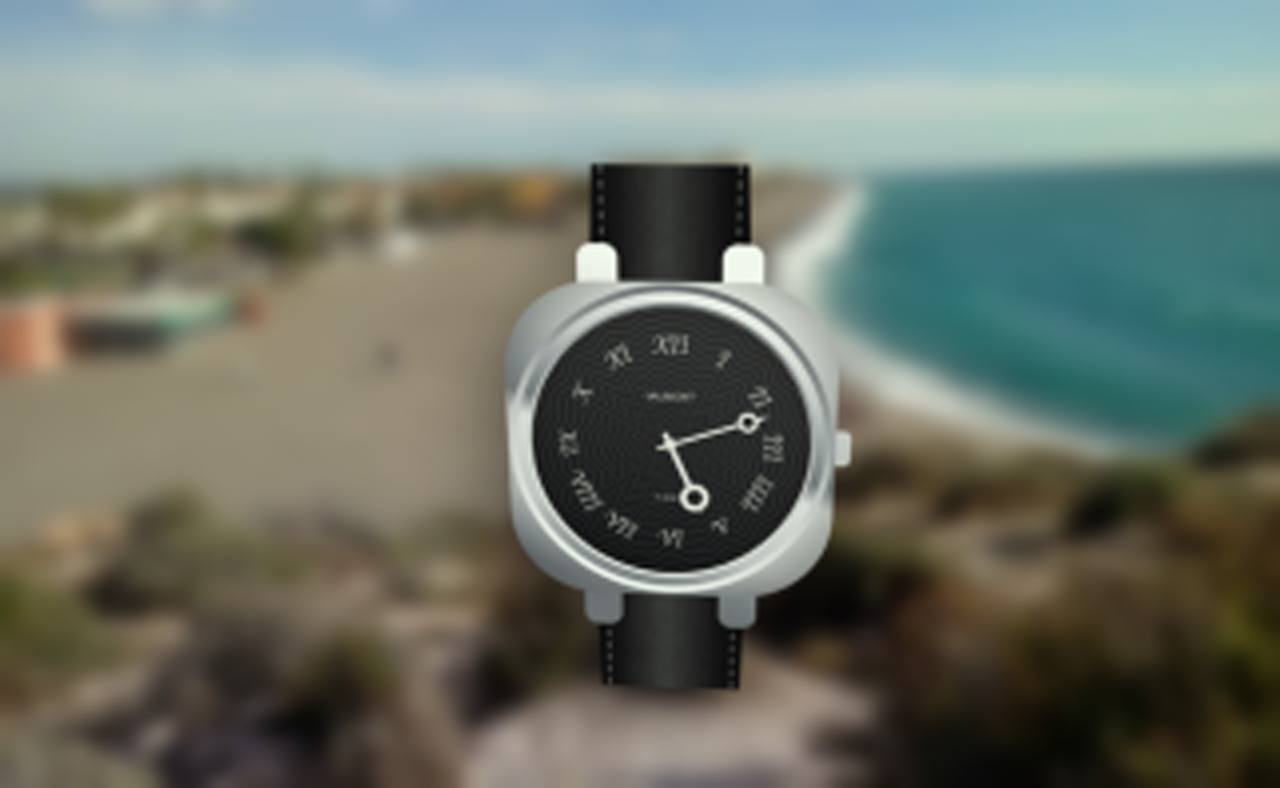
5:12
